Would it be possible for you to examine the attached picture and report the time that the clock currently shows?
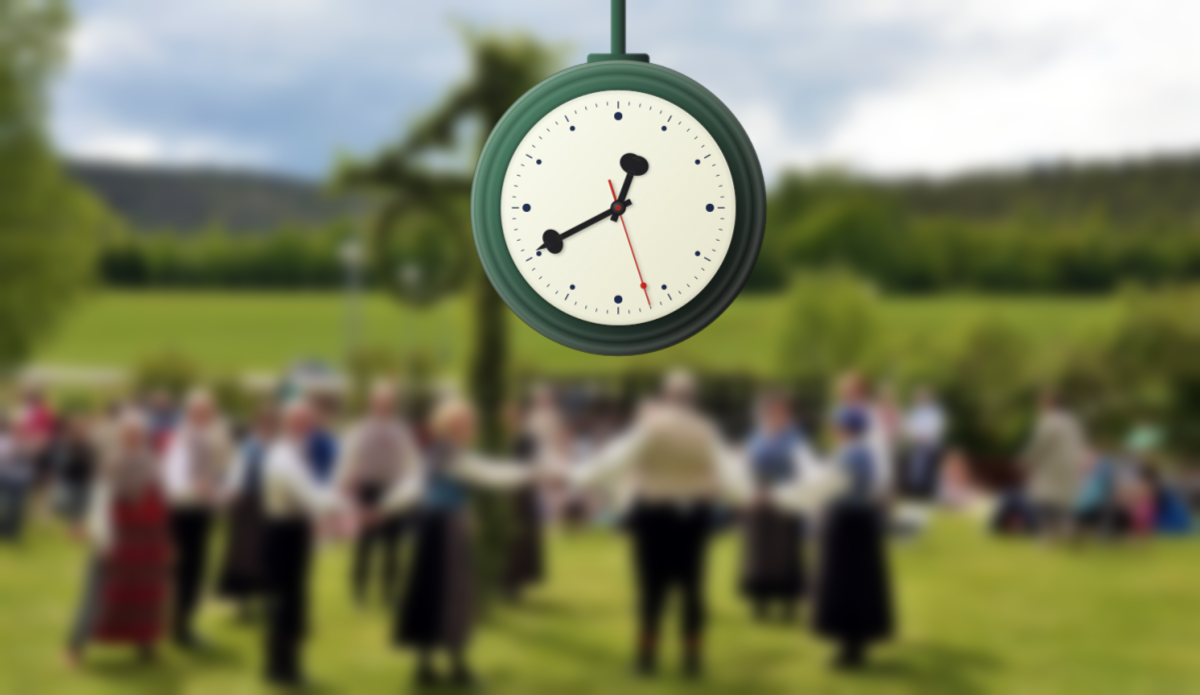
12:40:27
